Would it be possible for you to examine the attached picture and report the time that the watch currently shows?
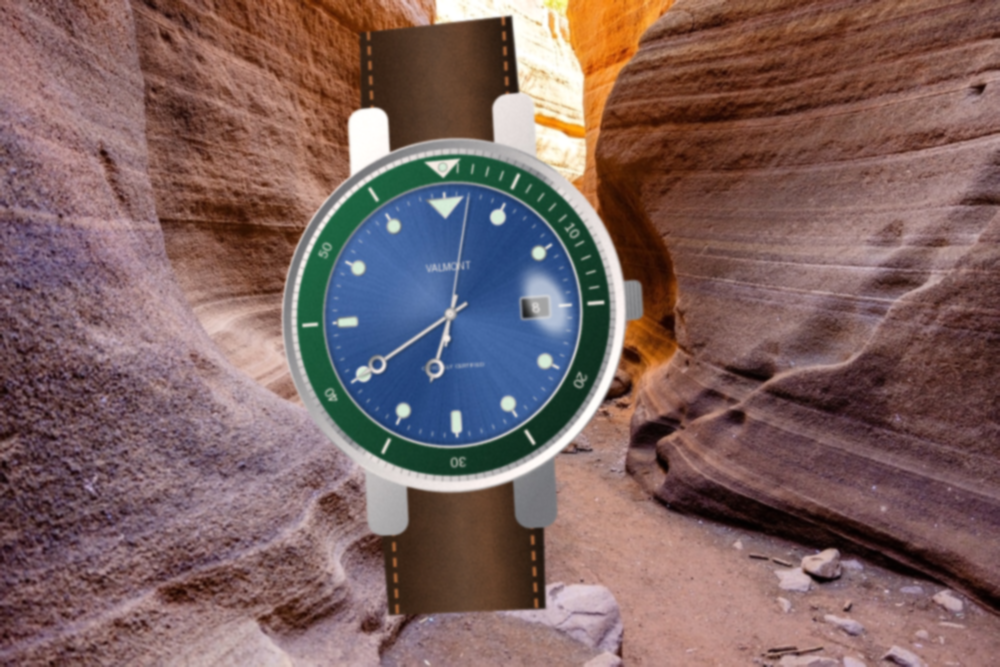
6:40:02
